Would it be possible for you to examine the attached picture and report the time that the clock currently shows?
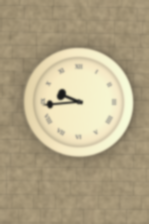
9:44
